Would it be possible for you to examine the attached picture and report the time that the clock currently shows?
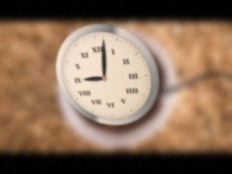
9:02
